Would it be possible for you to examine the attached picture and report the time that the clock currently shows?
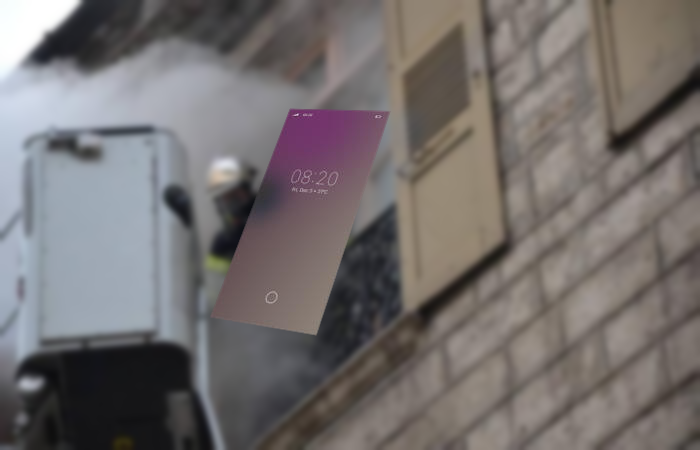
8:20
